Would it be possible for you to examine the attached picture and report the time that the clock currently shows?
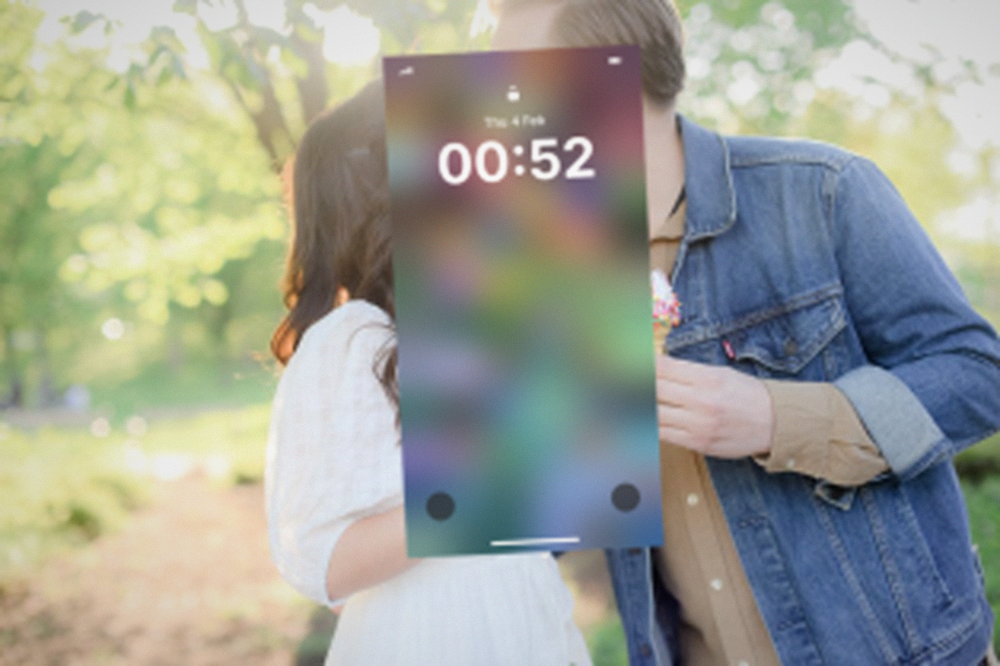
0:52
